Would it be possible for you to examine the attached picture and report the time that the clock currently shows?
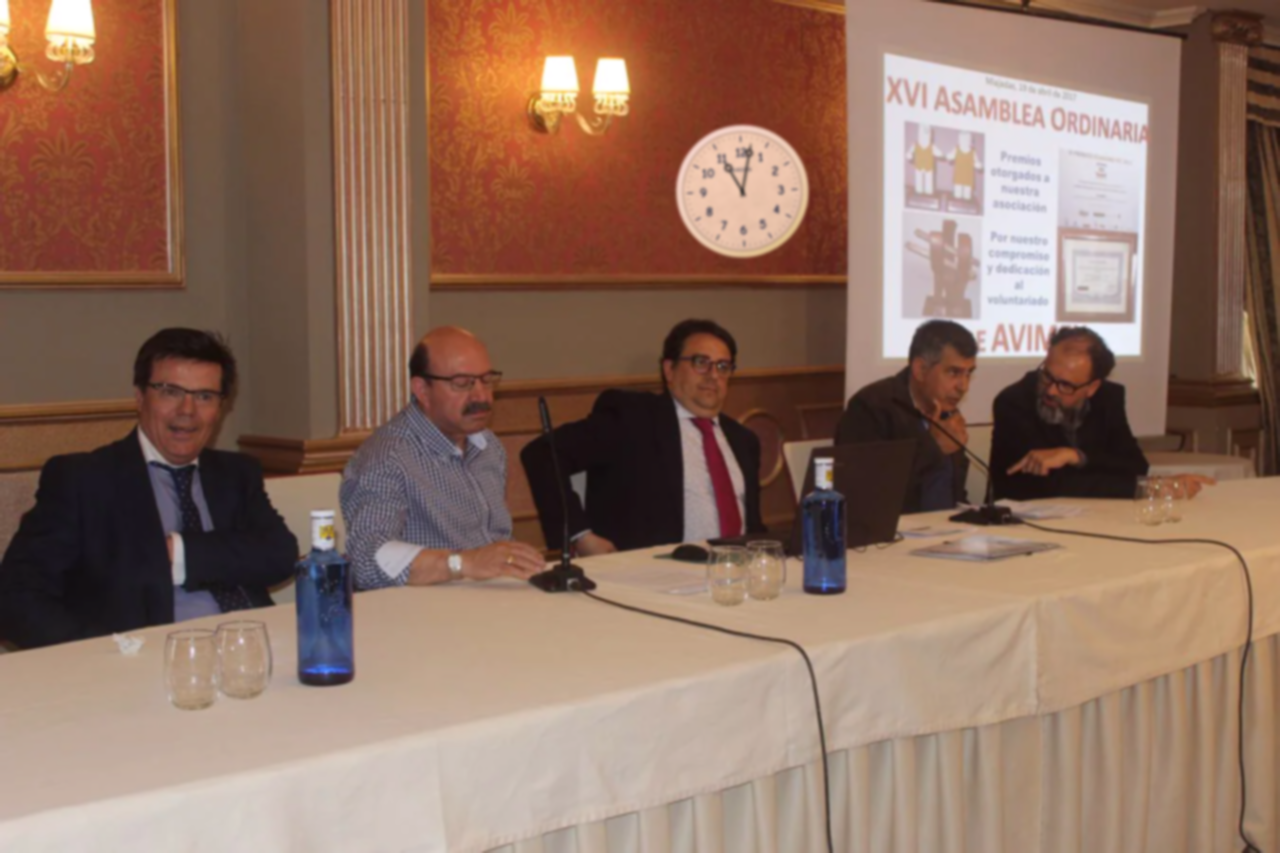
11:02
